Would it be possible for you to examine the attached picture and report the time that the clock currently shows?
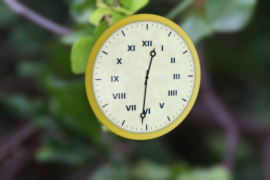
12:31
